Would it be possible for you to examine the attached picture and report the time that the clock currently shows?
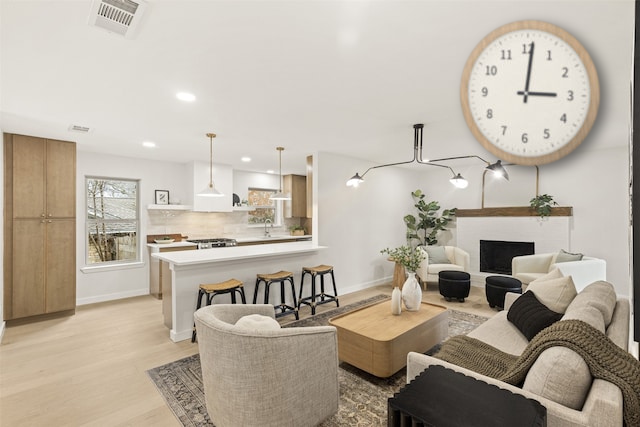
3:01
